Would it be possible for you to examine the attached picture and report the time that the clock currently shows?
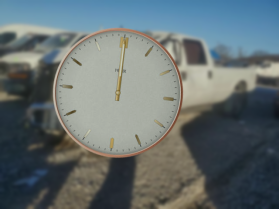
12:00
